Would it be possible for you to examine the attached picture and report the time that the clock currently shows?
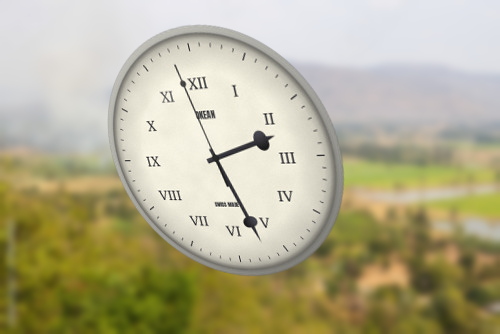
2:26:58
